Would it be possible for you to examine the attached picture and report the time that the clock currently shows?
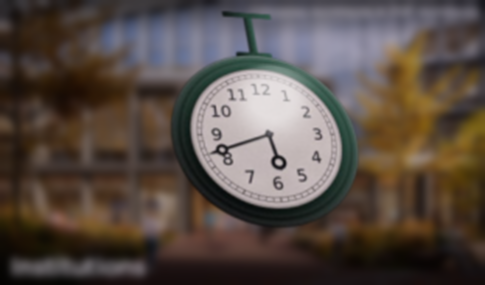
5:42
